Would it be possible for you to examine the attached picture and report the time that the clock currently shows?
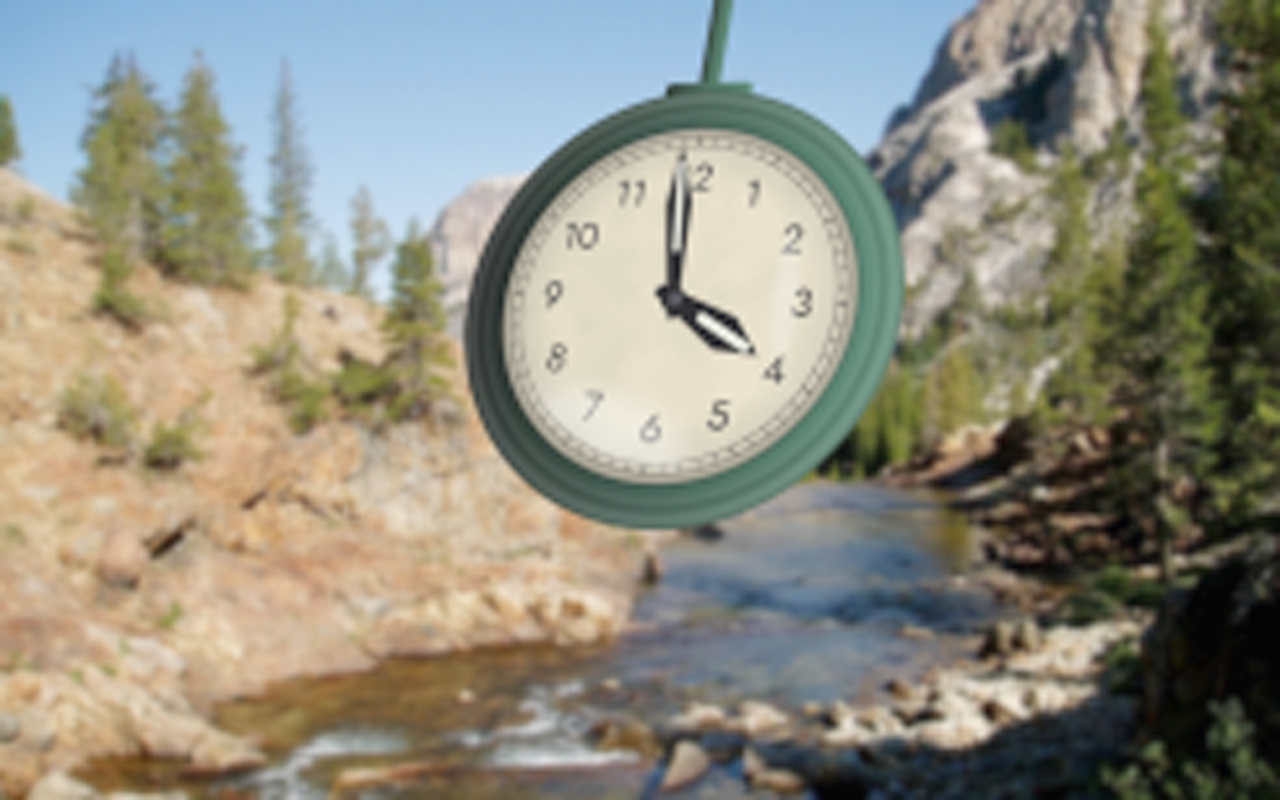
3:59
